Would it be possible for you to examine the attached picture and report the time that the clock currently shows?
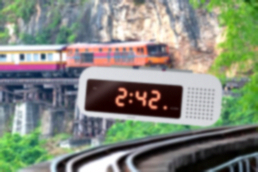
2:42
